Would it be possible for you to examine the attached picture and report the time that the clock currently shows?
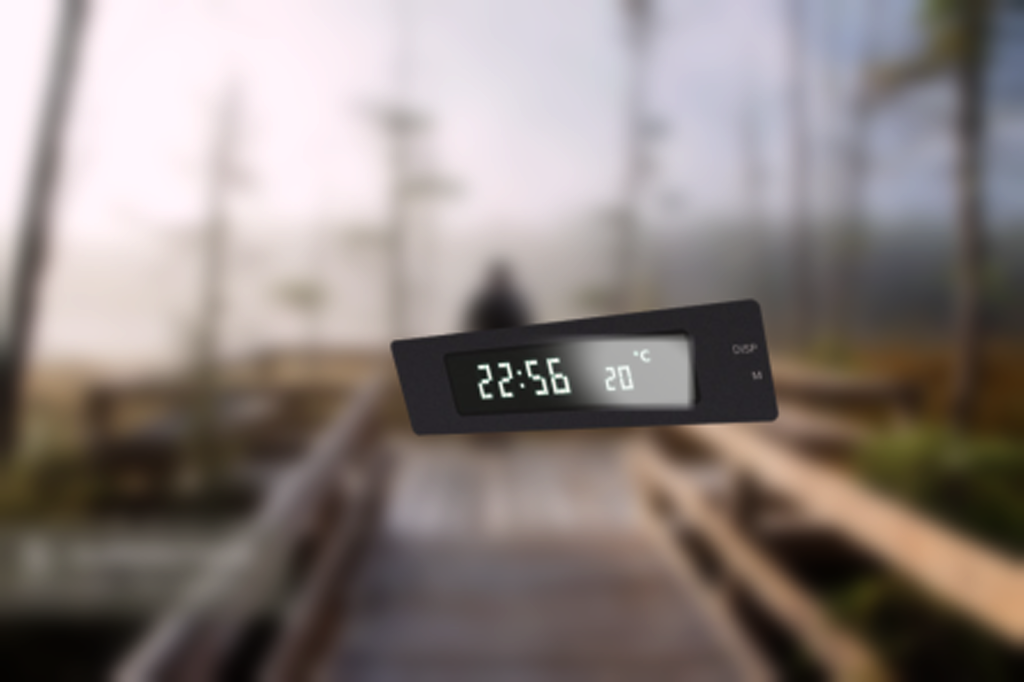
22:56
